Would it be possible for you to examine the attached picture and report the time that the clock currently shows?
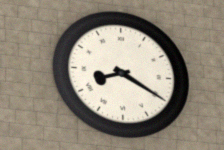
8:20
